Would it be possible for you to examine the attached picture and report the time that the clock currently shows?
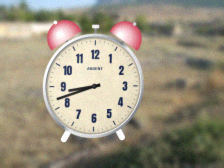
8:42
